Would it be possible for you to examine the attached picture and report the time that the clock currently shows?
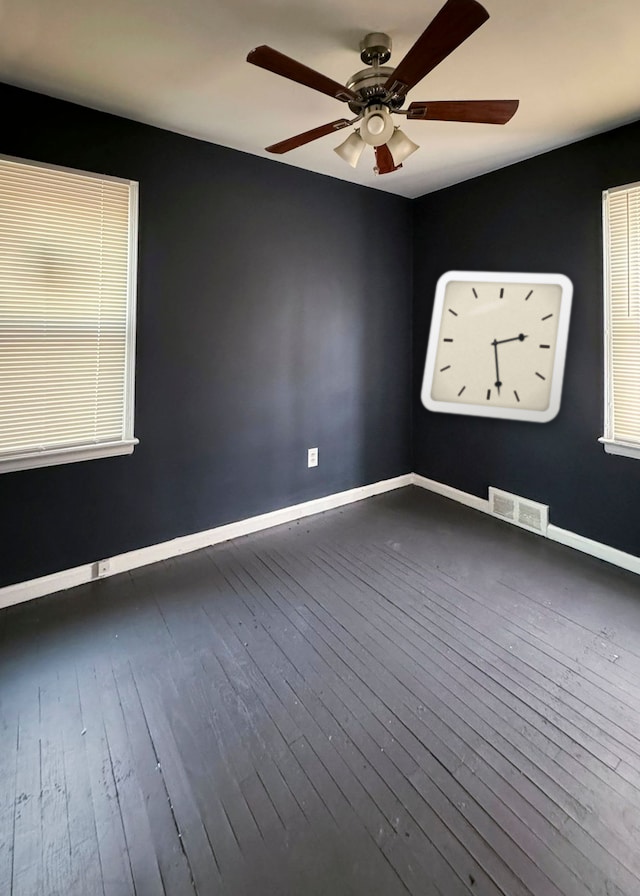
2:28
